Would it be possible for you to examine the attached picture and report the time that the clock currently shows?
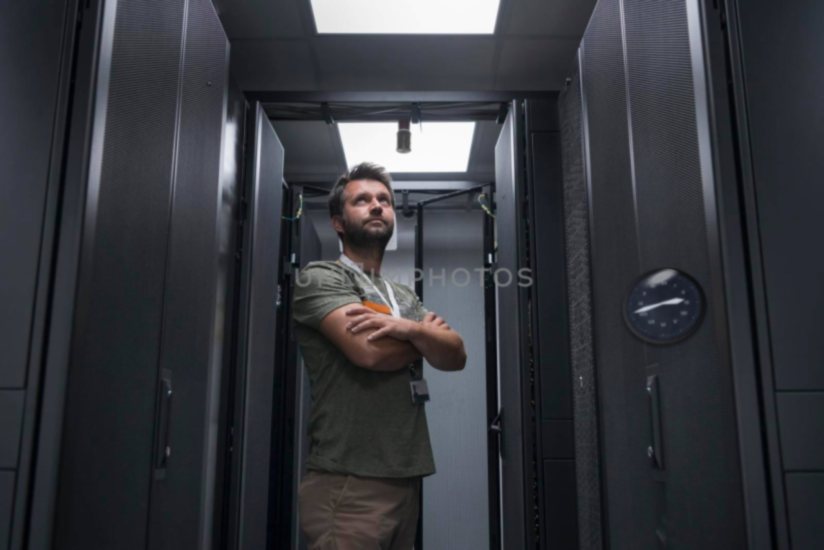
2:42
